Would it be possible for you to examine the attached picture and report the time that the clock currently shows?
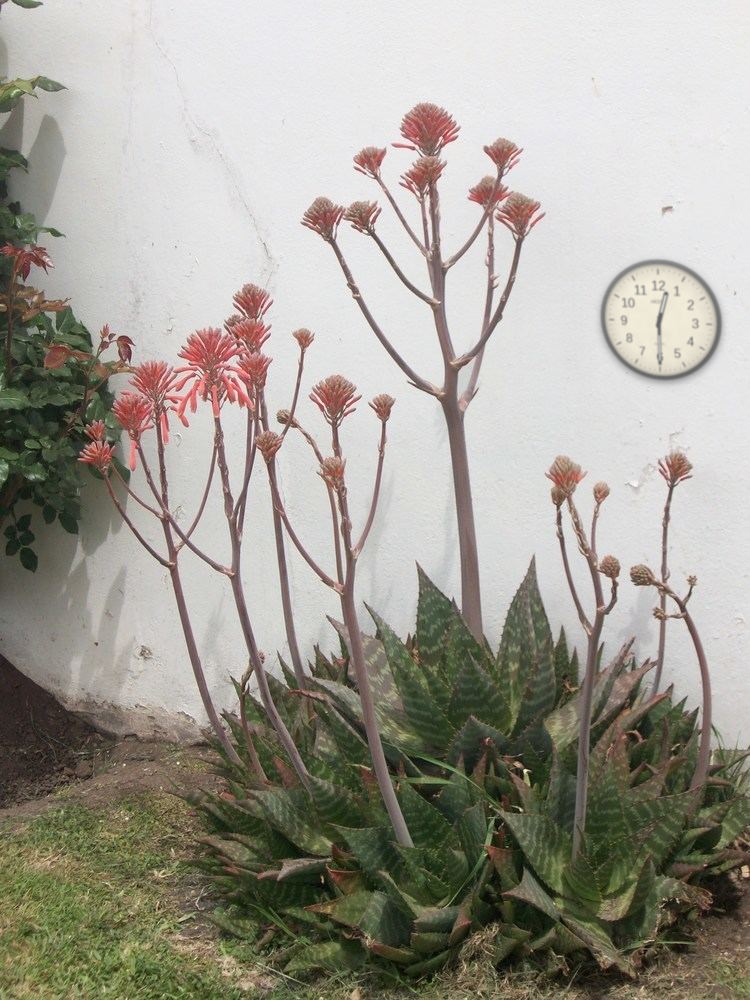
12:30
